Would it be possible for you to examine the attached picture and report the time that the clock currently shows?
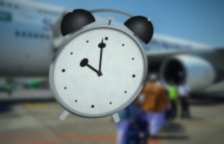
9:59
